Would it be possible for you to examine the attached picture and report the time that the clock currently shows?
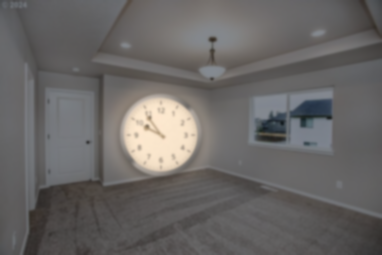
9:54
